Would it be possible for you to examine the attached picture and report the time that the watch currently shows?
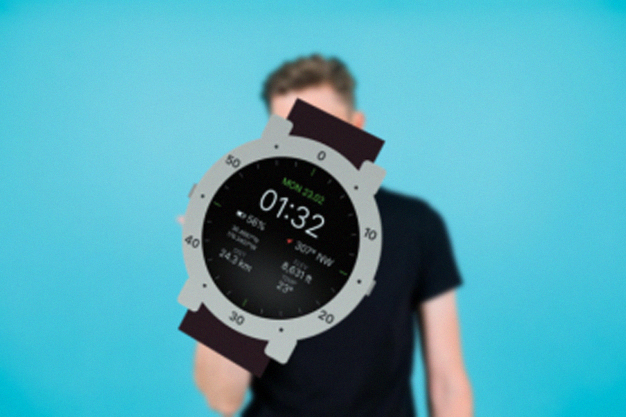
1:32
